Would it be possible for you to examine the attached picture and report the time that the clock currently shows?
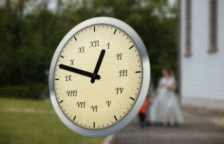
12:48
